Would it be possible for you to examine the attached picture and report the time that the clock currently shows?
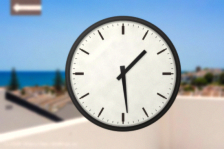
1:29
